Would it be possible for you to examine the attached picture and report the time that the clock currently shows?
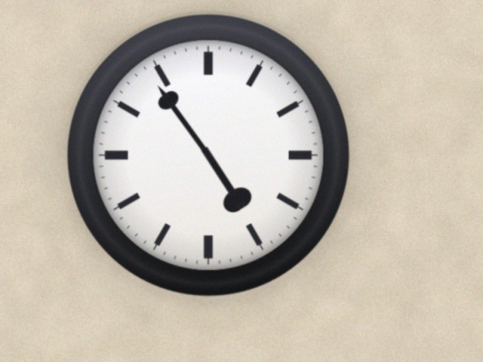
4:54
